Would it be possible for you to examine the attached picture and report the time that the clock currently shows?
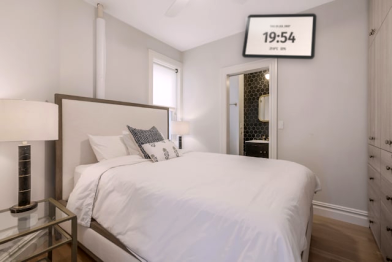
19:54
